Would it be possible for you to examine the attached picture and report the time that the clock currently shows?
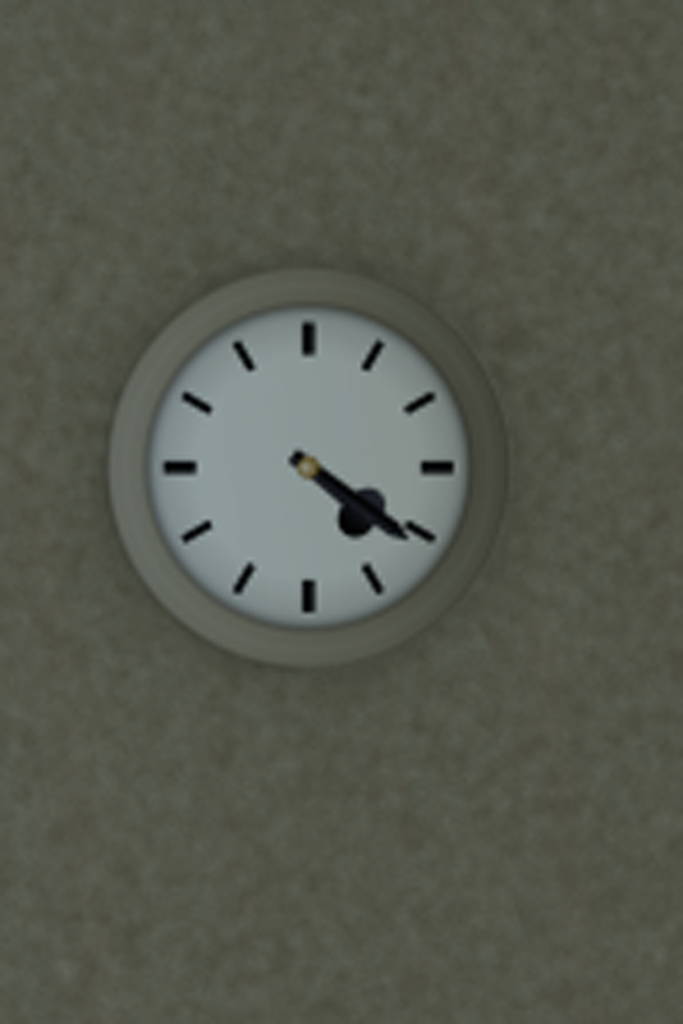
4:21
